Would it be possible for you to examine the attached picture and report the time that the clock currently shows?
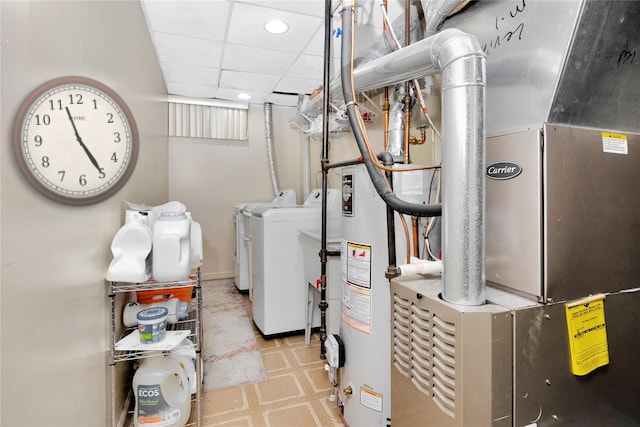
11:25
